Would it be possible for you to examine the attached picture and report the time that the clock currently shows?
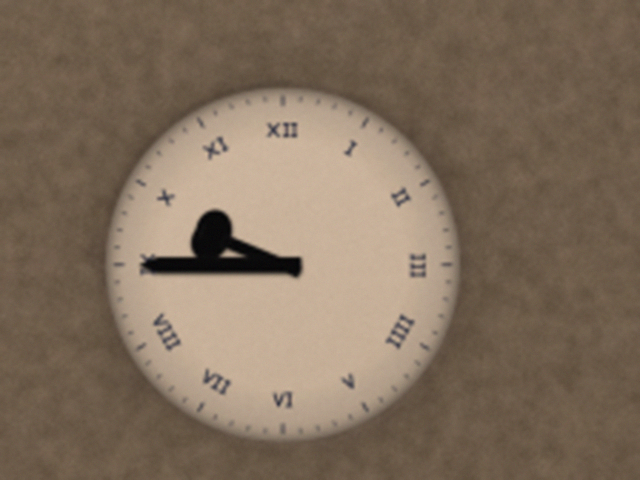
9:45
